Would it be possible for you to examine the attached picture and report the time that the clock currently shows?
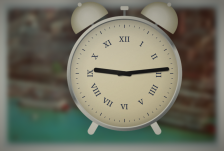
9:14
